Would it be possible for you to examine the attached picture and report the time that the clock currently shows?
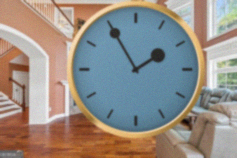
1:55
